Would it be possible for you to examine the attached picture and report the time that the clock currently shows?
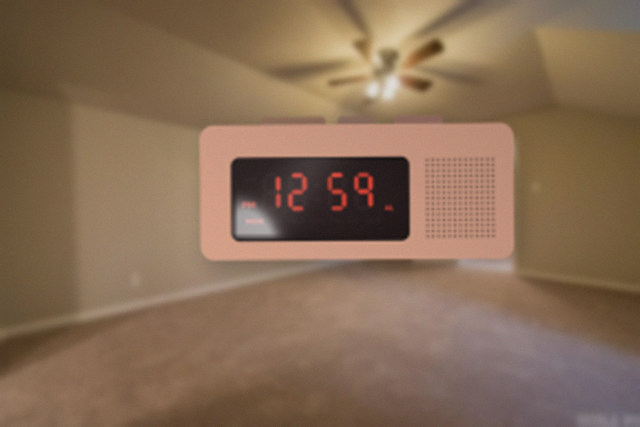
12:59
